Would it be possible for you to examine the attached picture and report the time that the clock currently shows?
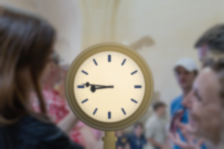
8:46
